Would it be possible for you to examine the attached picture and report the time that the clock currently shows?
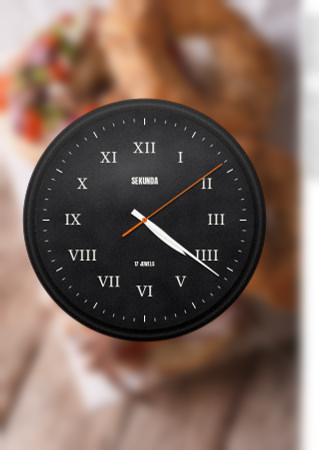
4:21:09
